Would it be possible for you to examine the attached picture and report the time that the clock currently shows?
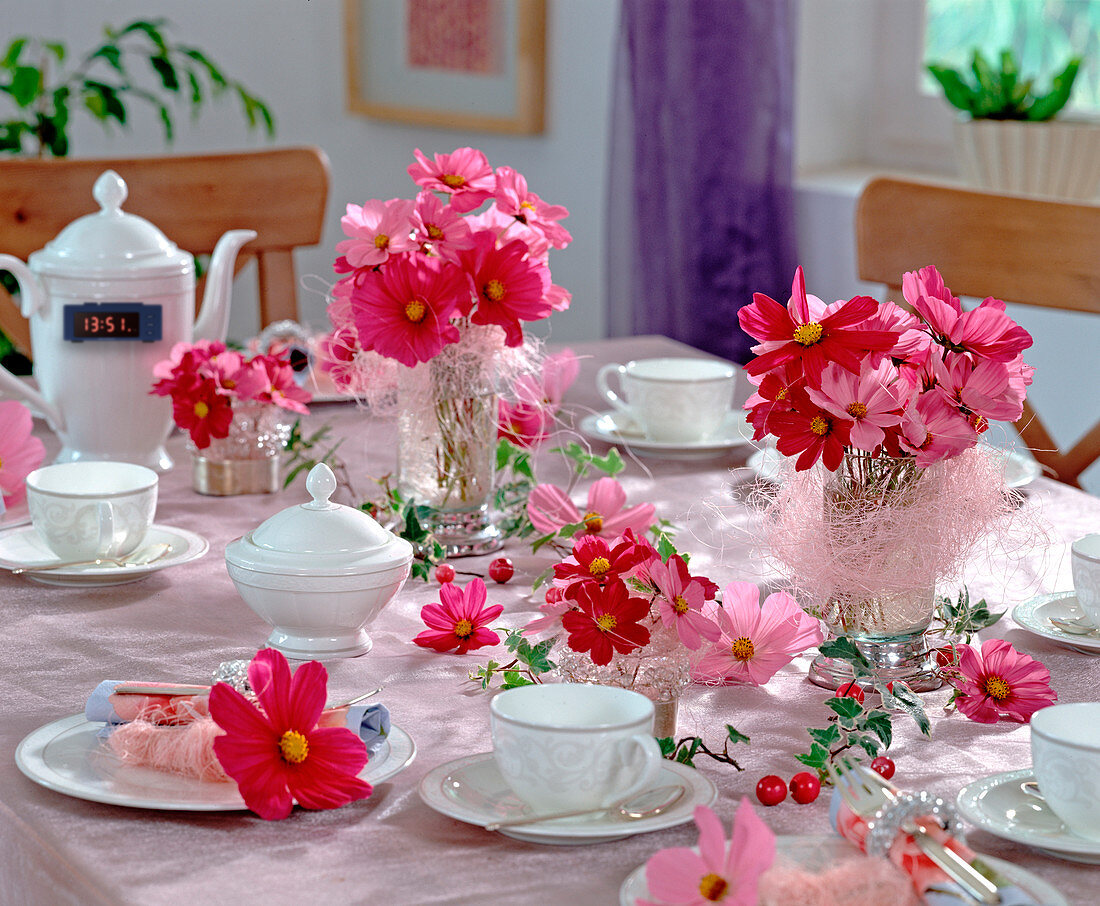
13:51
